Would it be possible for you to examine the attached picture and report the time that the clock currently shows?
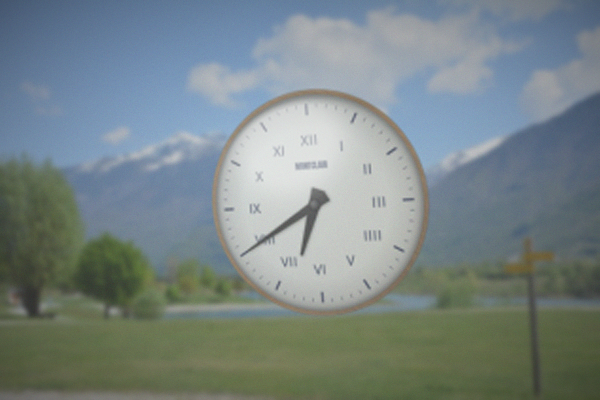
6:40
